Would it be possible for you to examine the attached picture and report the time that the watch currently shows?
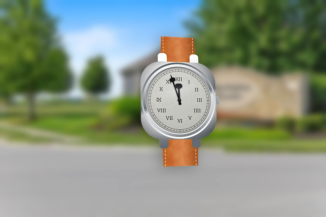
11:57
